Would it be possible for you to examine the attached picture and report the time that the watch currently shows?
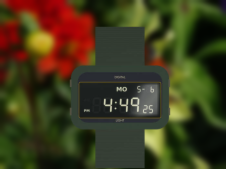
4:49
